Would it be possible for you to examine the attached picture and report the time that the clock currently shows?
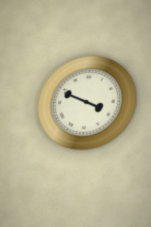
3:49
